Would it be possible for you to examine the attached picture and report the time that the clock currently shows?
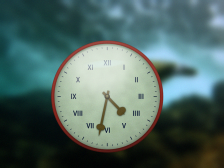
4:32
